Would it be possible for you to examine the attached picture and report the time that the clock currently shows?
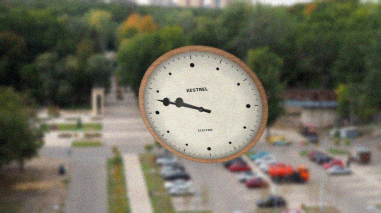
9:48
